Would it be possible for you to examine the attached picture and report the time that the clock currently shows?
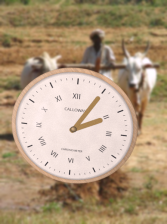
2:05
